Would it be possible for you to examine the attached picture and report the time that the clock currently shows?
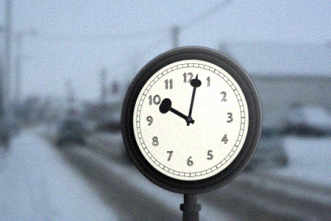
10:02
